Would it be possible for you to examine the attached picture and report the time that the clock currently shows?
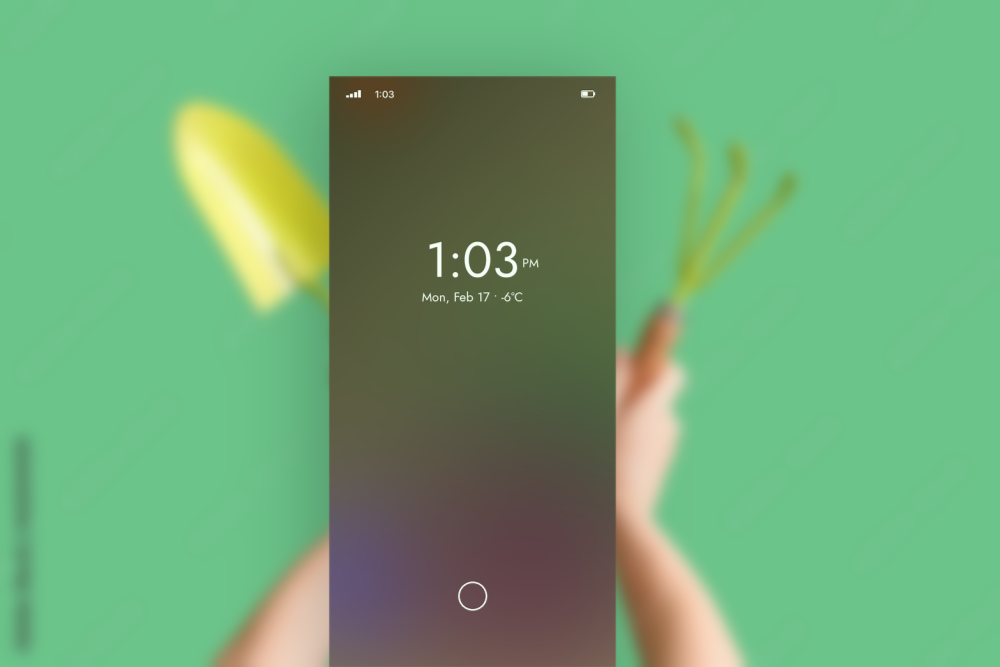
1:03
